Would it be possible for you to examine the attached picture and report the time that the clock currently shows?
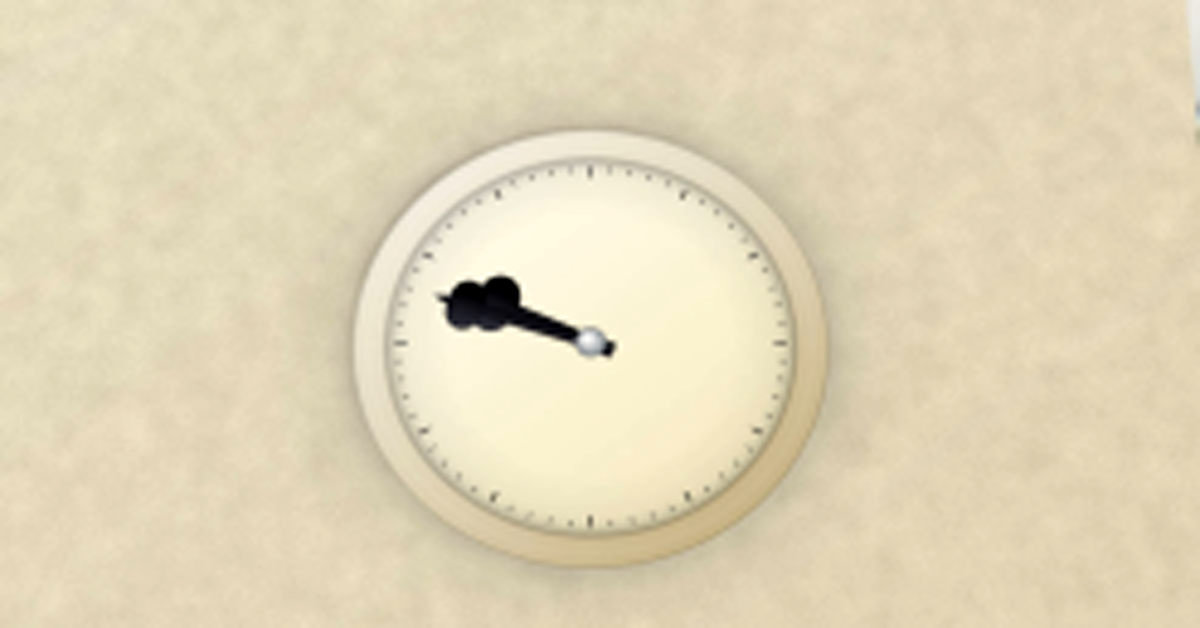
9:48
